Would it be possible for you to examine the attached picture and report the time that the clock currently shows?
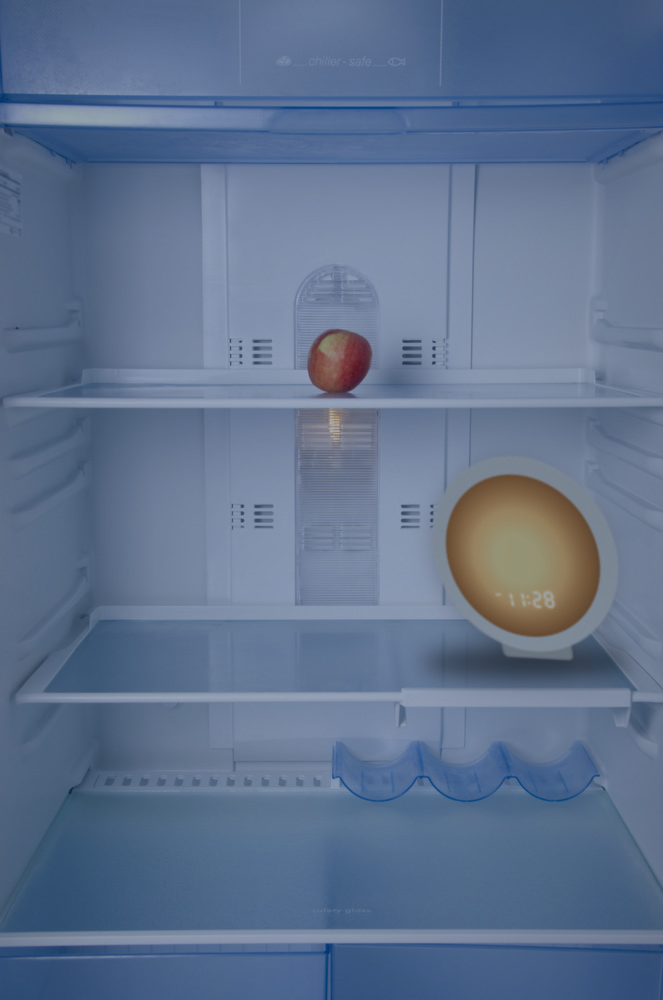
11:28
